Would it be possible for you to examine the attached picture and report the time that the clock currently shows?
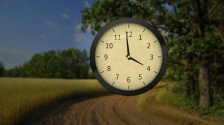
3:59
